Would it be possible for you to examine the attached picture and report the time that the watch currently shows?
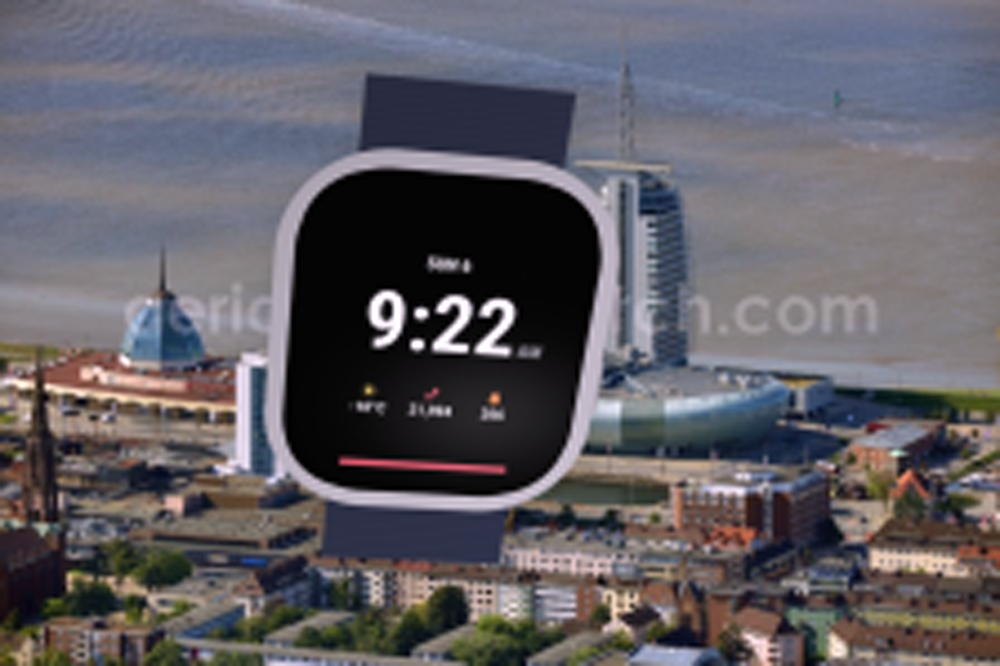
9:22
